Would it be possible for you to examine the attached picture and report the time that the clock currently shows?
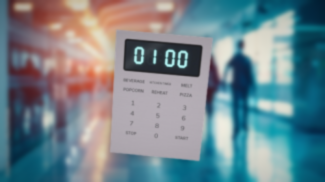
1:00
